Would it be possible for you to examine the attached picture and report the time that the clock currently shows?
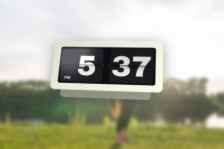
5:37
